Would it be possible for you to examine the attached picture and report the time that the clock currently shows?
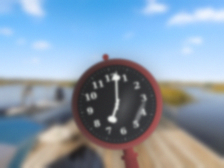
7:02
